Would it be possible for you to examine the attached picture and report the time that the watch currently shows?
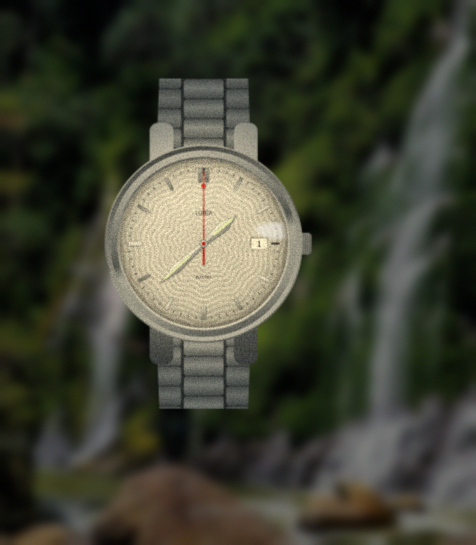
1:38:00
